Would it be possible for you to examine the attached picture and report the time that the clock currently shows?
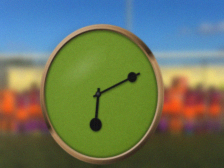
6:11
